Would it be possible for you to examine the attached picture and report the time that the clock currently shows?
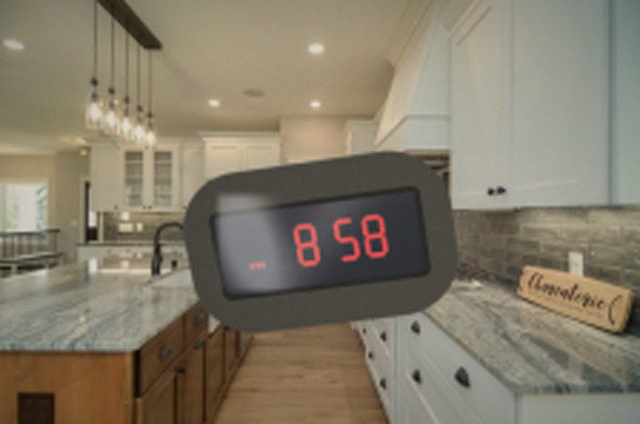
8:58
